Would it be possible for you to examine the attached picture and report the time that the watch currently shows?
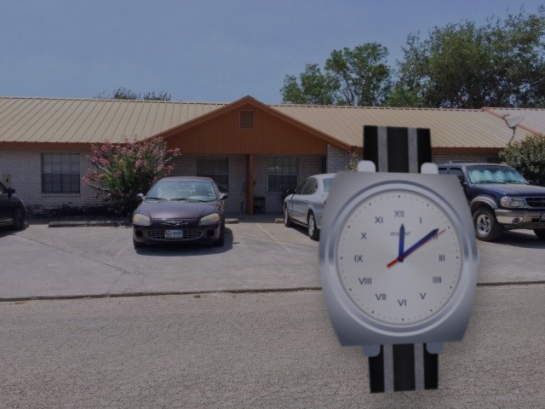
12:09:10
